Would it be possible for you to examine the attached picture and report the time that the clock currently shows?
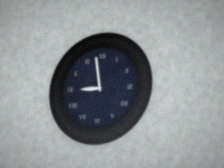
8:58
